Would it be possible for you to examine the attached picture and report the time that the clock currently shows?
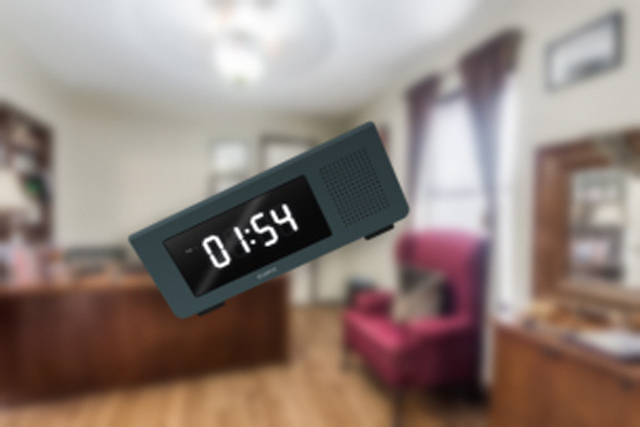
1:54
